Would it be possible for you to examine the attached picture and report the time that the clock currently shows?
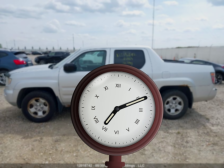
7:11
